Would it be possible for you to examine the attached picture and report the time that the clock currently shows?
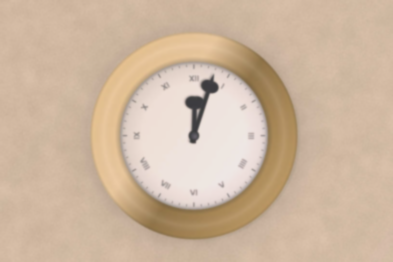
12:03
